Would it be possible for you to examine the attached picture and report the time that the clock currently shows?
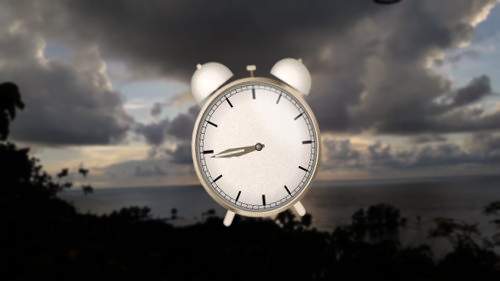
8:44
